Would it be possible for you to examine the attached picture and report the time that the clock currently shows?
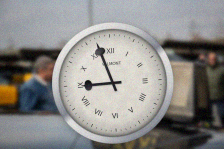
8:57
